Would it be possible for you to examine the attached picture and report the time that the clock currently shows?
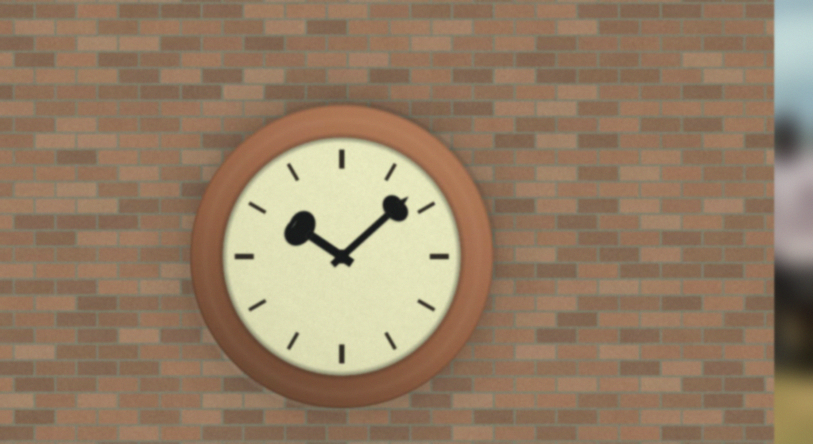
10:08
